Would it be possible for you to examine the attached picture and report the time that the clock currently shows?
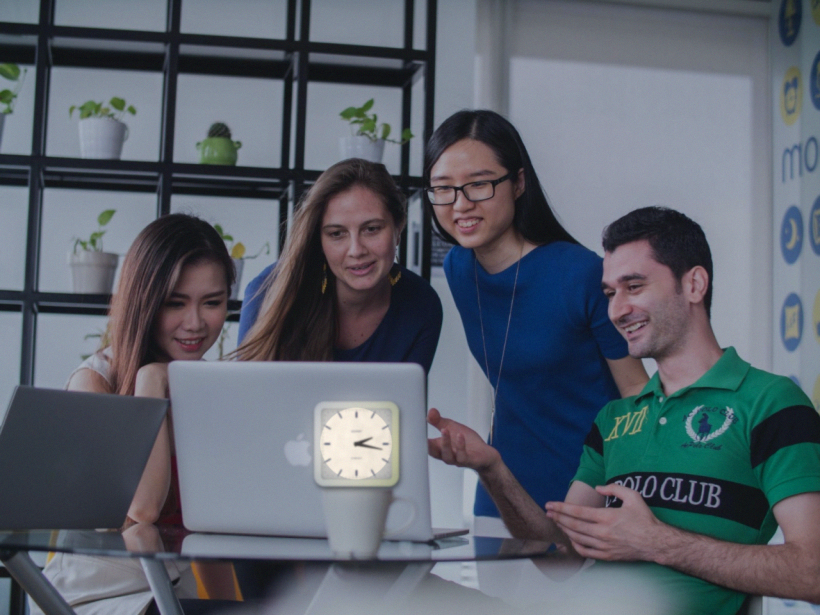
2:17
